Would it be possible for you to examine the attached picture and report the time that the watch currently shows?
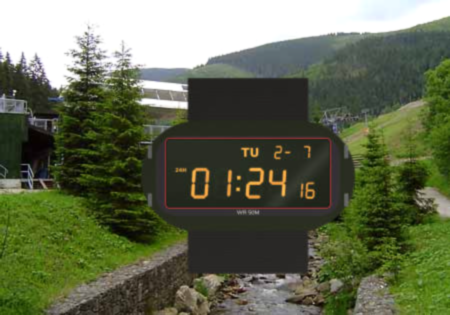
1:24:16
